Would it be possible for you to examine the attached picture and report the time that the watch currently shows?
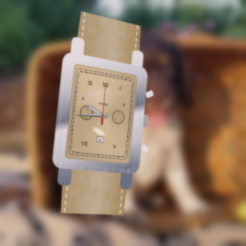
9:44
